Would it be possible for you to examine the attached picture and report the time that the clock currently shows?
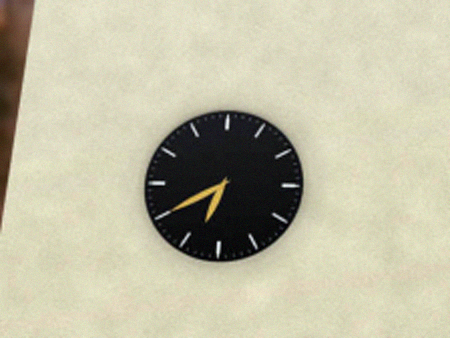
6:40
